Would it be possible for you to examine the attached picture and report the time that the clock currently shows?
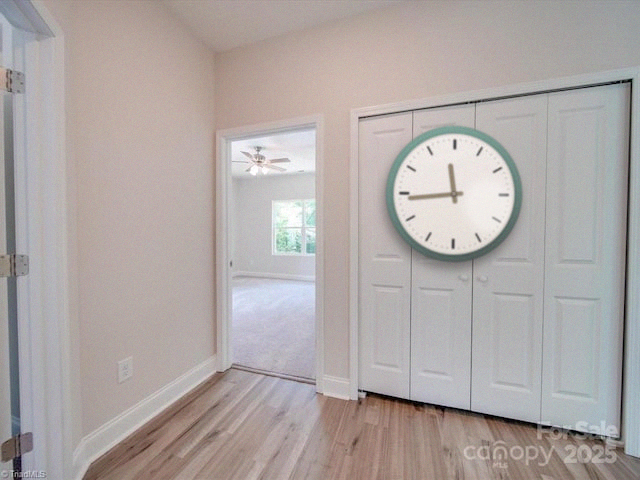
11:44
